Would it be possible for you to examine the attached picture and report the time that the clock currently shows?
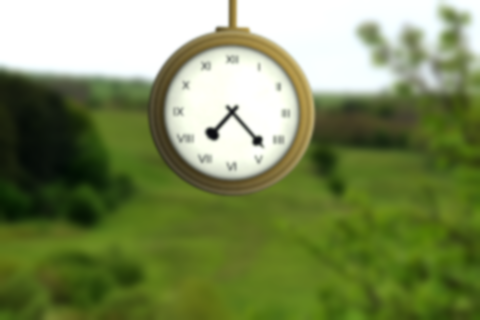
7:23
